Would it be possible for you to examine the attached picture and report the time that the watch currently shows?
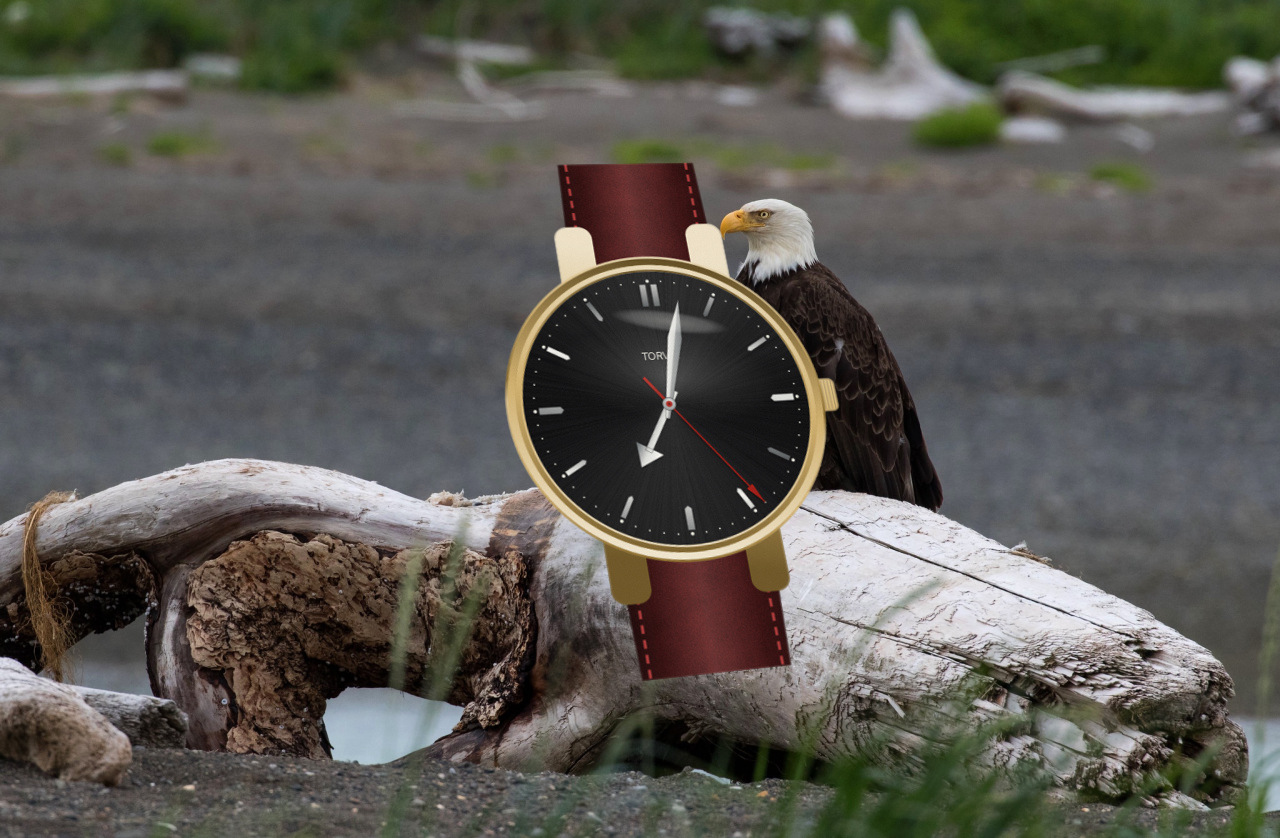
7:02:24
